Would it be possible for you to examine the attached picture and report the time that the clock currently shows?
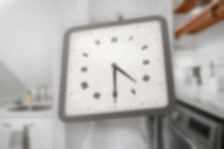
4:30
